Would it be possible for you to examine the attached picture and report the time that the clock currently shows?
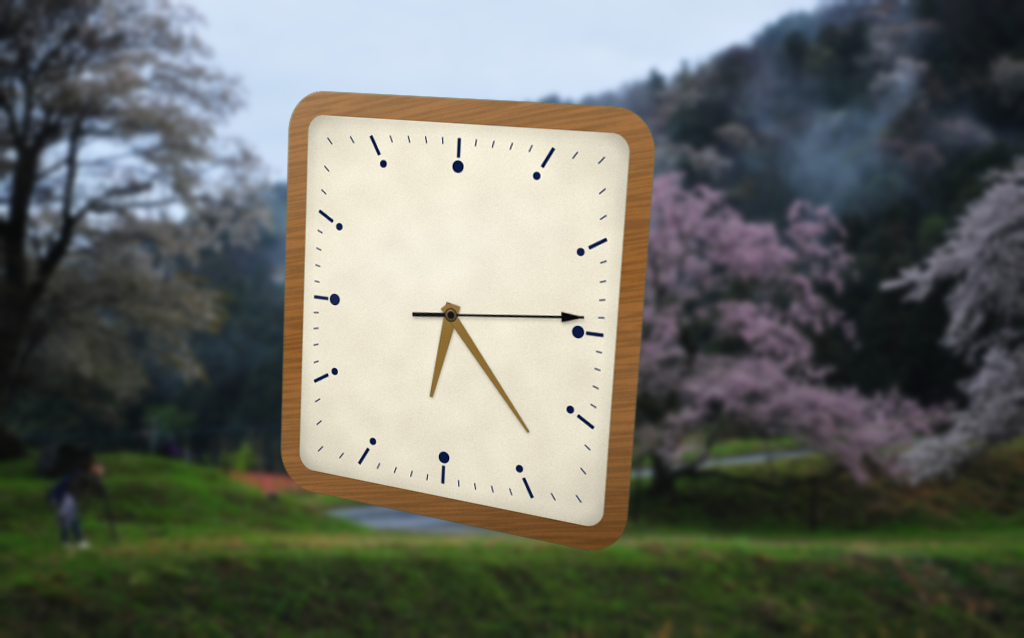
6:23:14
